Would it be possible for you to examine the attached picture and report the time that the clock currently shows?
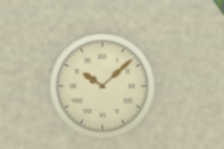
10:08
